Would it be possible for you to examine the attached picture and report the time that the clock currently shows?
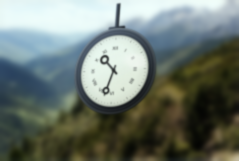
10:33
